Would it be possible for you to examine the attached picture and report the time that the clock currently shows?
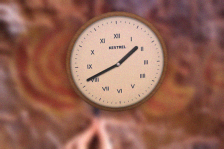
1:41
